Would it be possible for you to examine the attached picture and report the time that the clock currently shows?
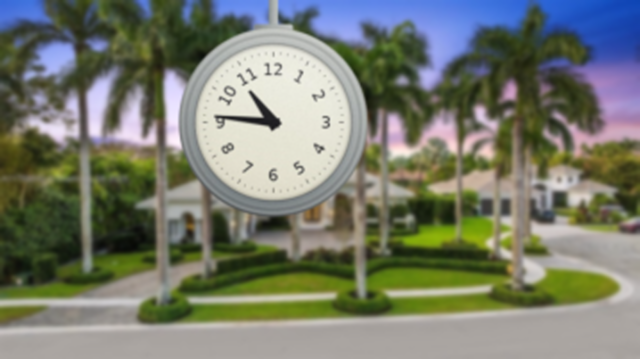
10:46
